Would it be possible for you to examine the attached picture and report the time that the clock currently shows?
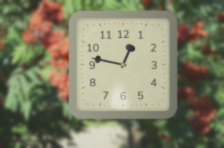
12:47
